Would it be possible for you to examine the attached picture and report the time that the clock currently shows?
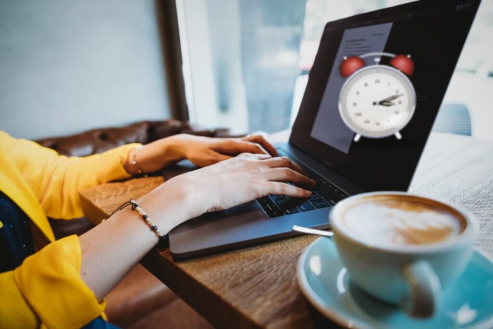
3:12
